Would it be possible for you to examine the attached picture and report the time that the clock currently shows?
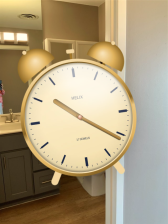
10:21
